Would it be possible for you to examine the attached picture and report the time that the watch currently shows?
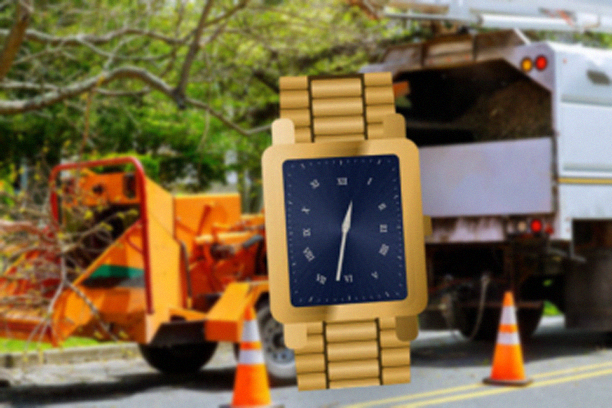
12:32
